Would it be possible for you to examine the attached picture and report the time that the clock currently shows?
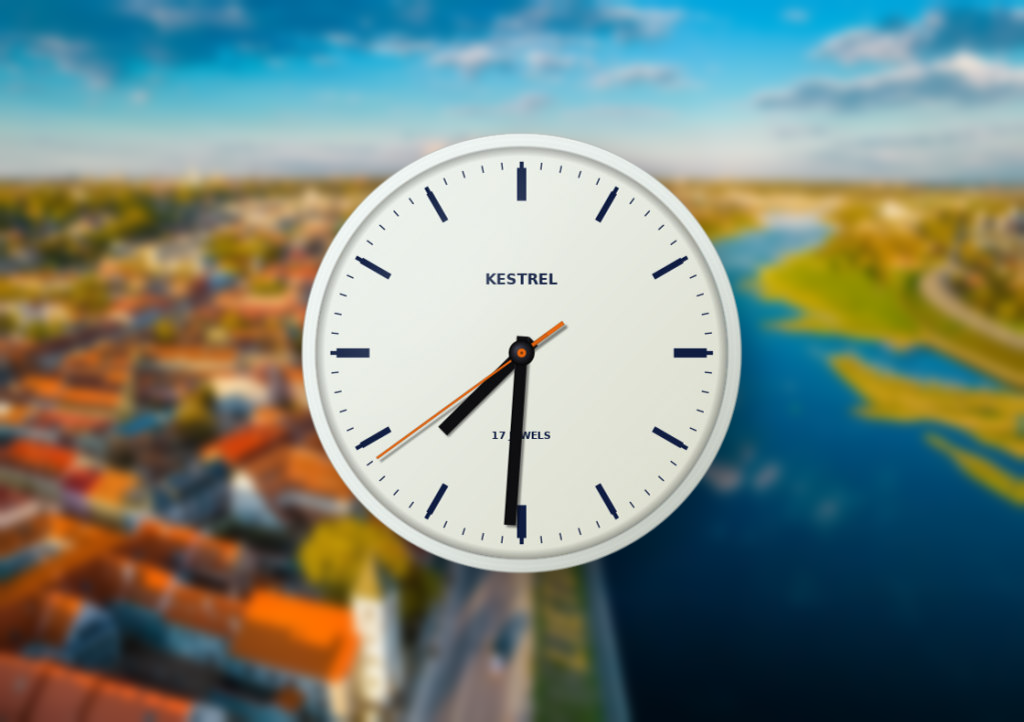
7:30:39
